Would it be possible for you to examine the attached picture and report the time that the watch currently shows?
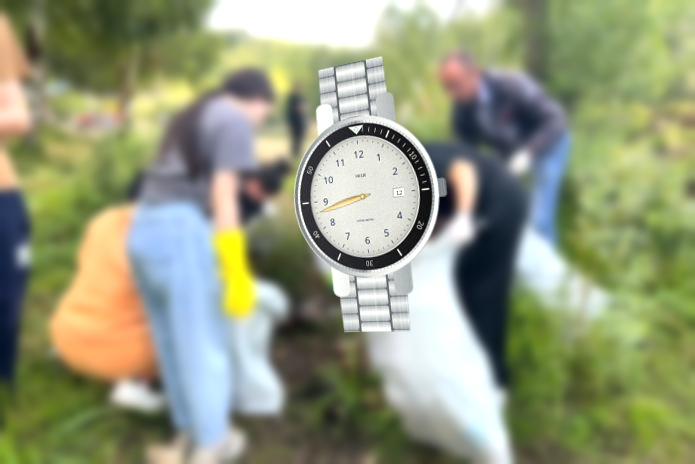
8:43
